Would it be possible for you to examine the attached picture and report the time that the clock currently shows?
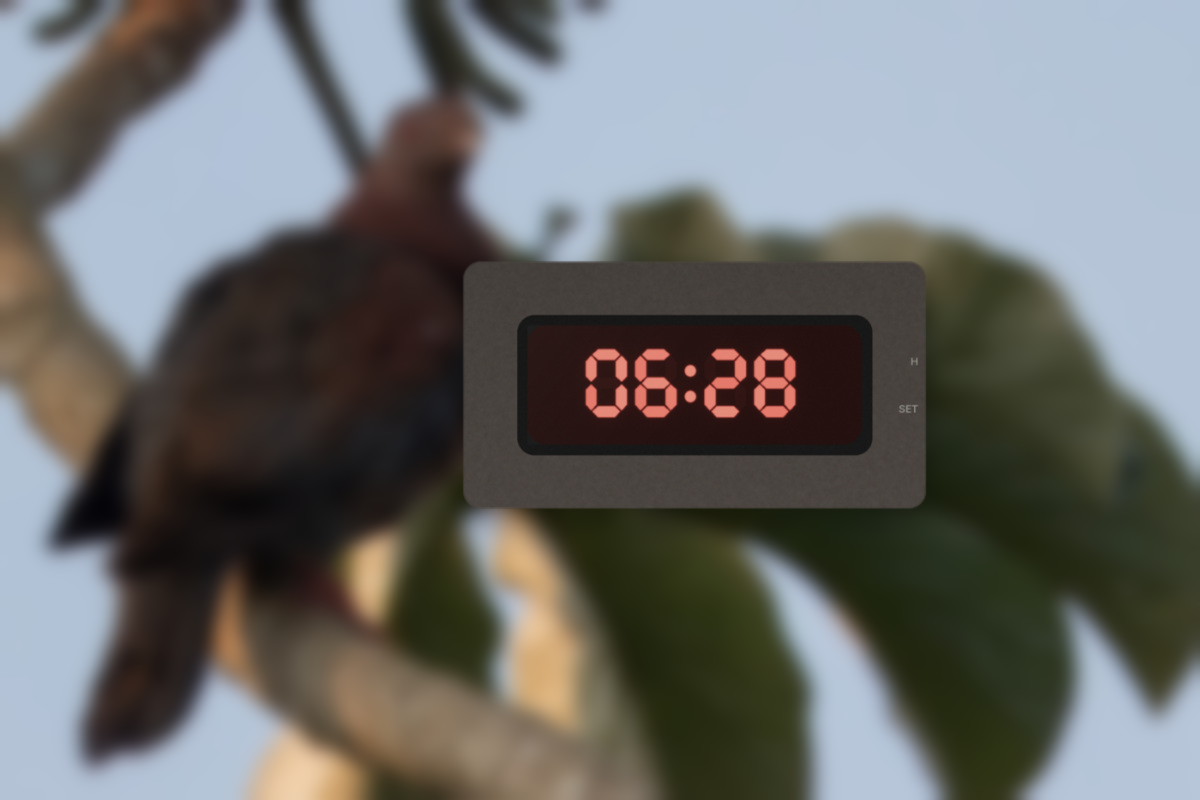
6:28
